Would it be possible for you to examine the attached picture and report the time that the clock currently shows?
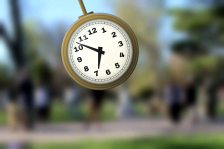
6:52
